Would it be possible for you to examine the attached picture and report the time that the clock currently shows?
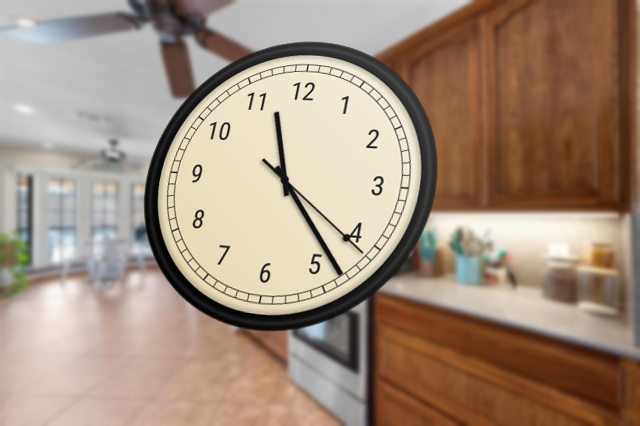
11:23:21
